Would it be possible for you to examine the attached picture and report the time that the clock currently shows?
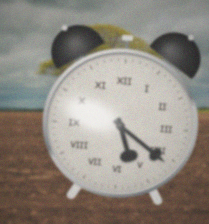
5:21
